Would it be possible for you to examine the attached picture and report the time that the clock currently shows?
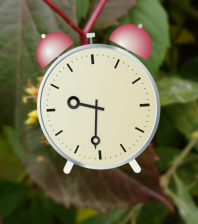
9:31
